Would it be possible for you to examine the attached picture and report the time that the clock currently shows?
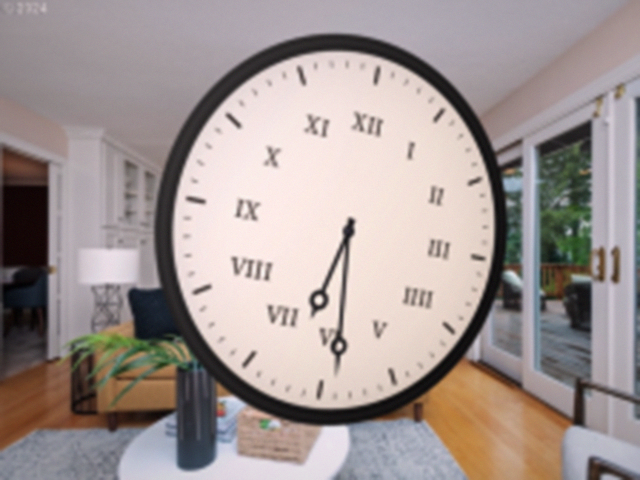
6:29
